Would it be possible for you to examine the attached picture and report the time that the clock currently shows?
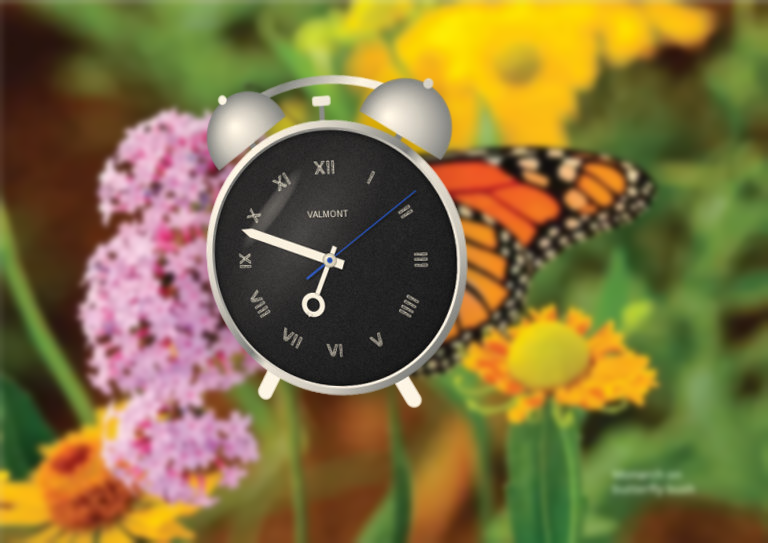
6:48:09
